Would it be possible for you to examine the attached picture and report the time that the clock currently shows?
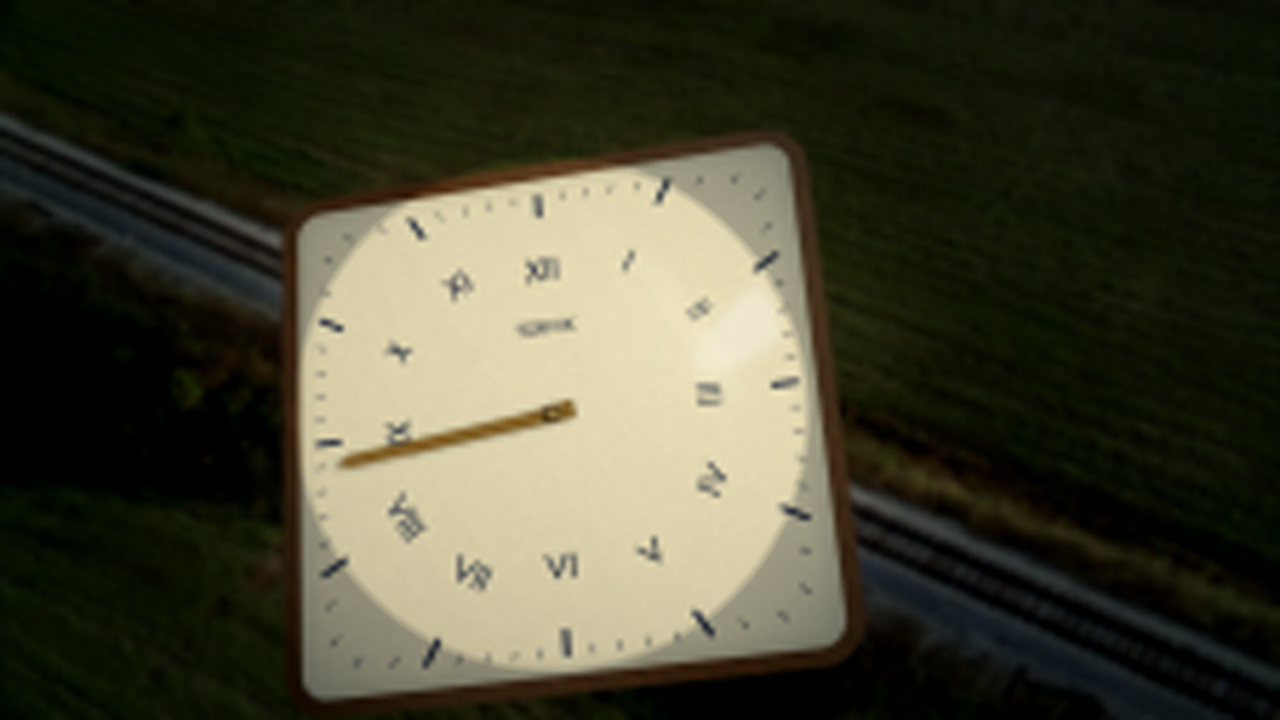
8:44
